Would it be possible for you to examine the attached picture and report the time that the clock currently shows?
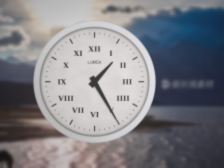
1:25
